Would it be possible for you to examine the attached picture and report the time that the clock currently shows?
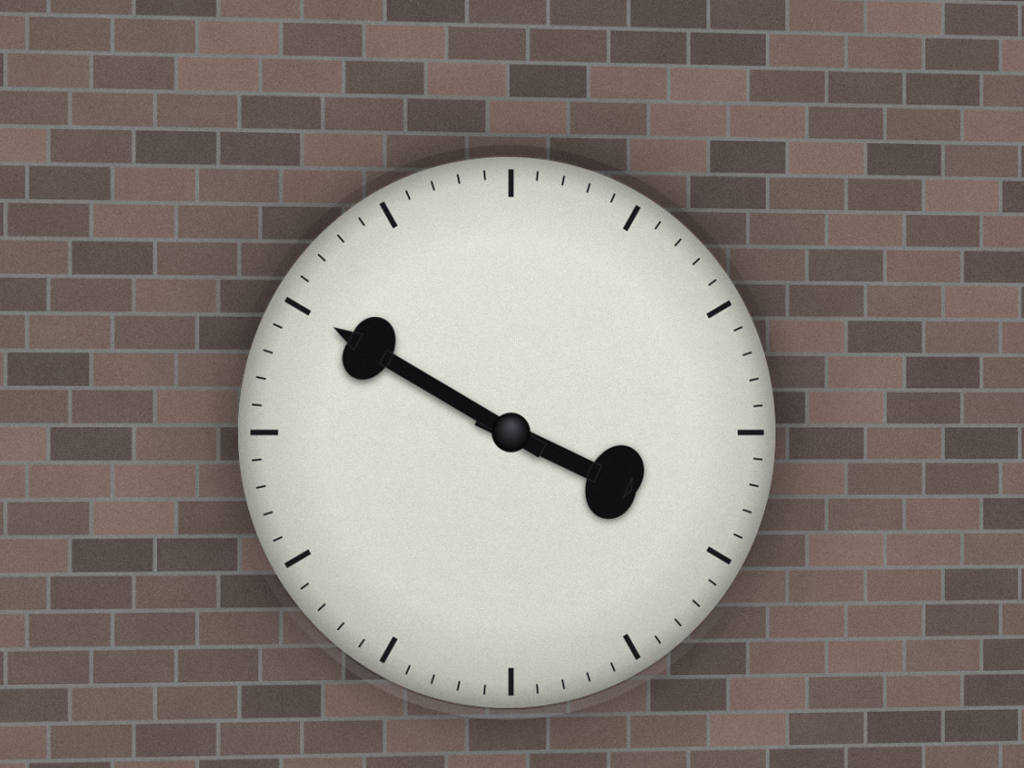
3:50
